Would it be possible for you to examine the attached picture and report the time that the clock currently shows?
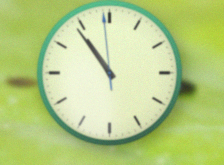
10:53:59
